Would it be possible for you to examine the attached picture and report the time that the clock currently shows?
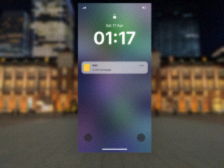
1:17
